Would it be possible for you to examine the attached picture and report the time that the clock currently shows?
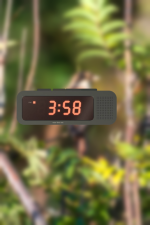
3:58
